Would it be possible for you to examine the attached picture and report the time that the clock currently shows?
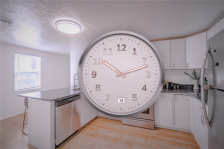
10:12
